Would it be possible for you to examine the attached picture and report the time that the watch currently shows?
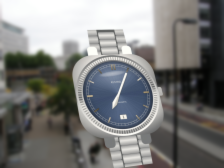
7:05
